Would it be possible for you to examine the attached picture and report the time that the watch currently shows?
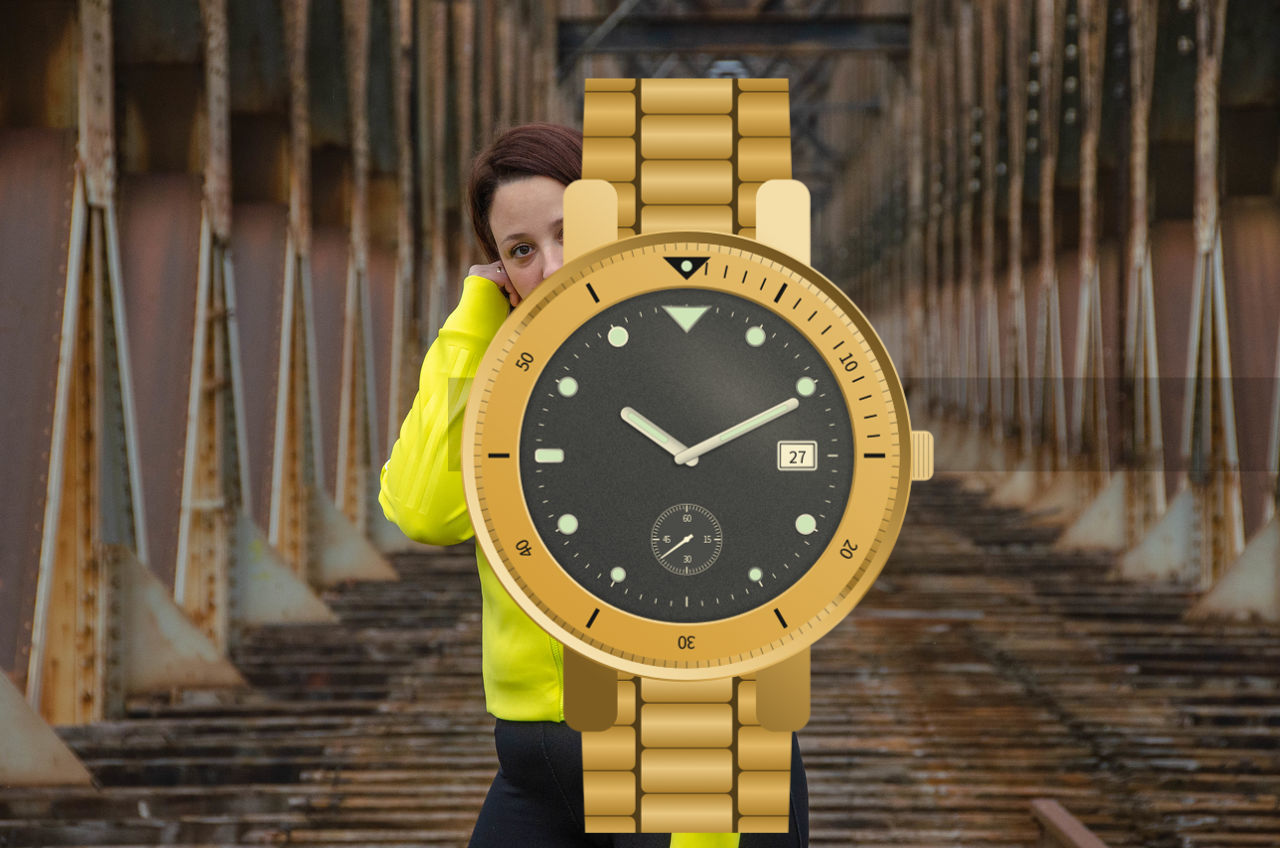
10:10:39
